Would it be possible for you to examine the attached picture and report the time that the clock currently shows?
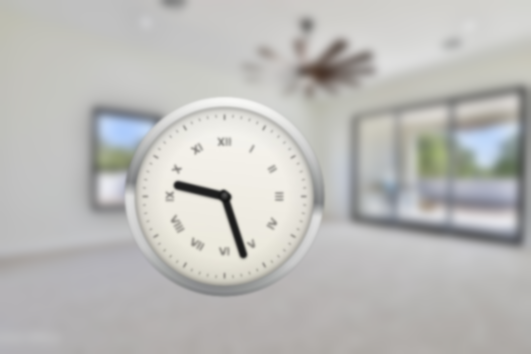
9:27
